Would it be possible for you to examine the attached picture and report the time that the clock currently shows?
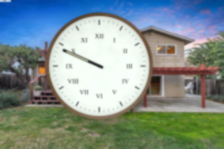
9:49
